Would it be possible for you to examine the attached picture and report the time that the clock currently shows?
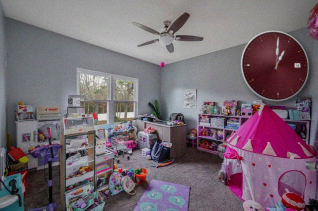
1:01
